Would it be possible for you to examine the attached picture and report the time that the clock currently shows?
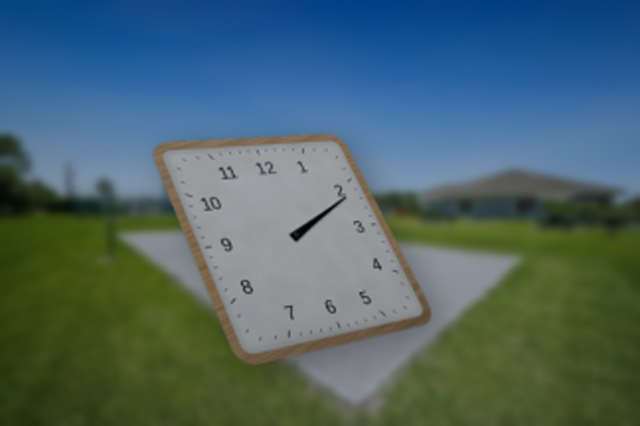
2:11
